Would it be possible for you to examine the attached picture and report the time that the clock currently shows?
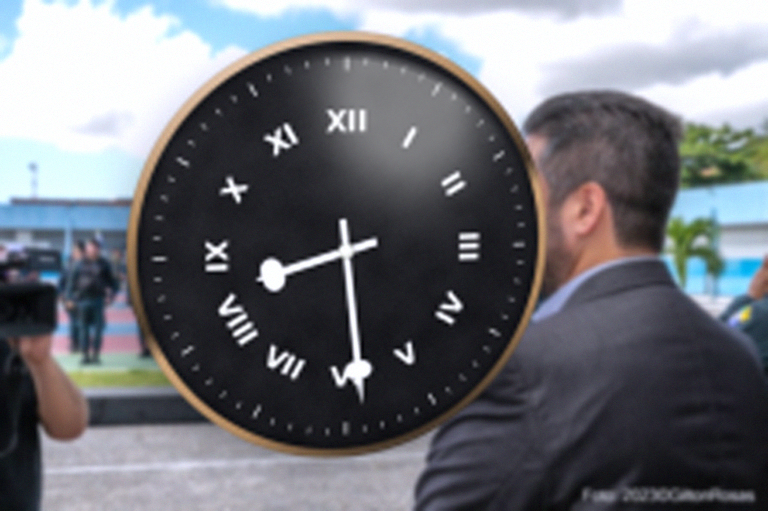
8:29
